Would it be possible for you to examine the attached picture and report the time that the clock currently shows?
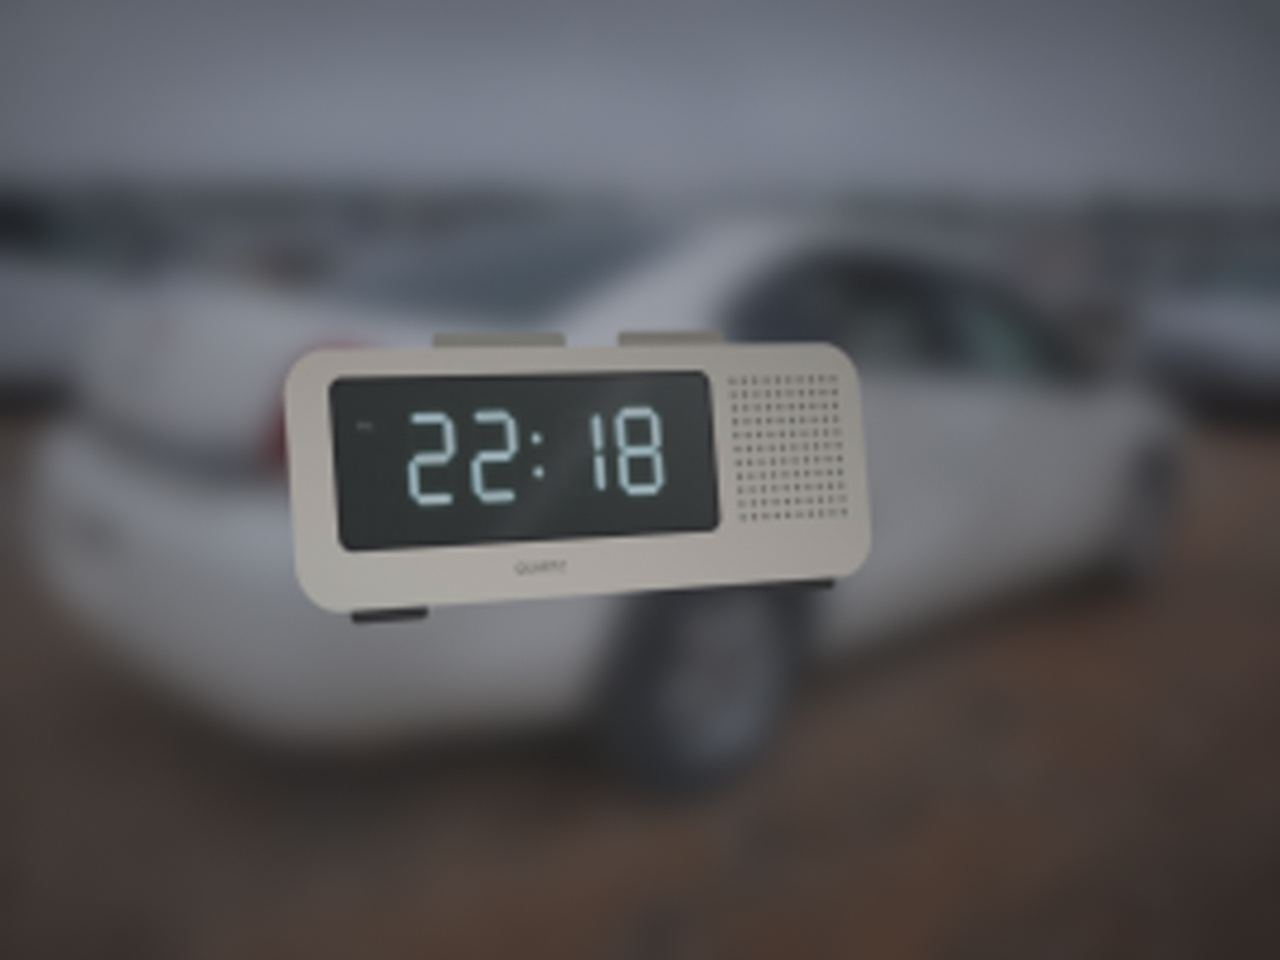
22:18
